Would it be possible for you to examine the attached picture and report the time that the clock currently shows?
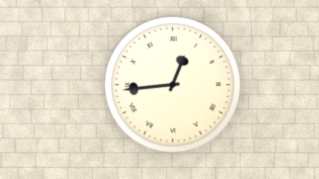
12:44
